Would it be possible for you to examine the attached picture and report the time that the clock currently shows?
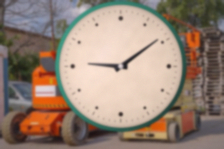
9:09
